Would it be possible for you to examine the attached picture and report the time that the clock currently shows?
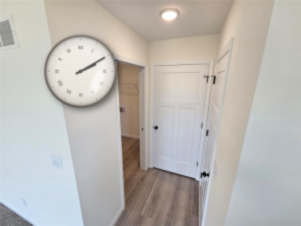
2:10
